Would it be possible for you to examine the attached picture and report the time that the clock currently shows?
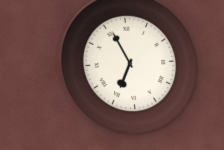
6:56
